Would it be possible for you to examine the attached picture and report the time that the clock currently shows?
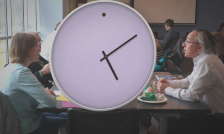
5:10
